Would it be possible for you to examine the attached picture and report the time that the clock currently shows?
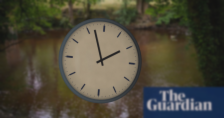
1:57
